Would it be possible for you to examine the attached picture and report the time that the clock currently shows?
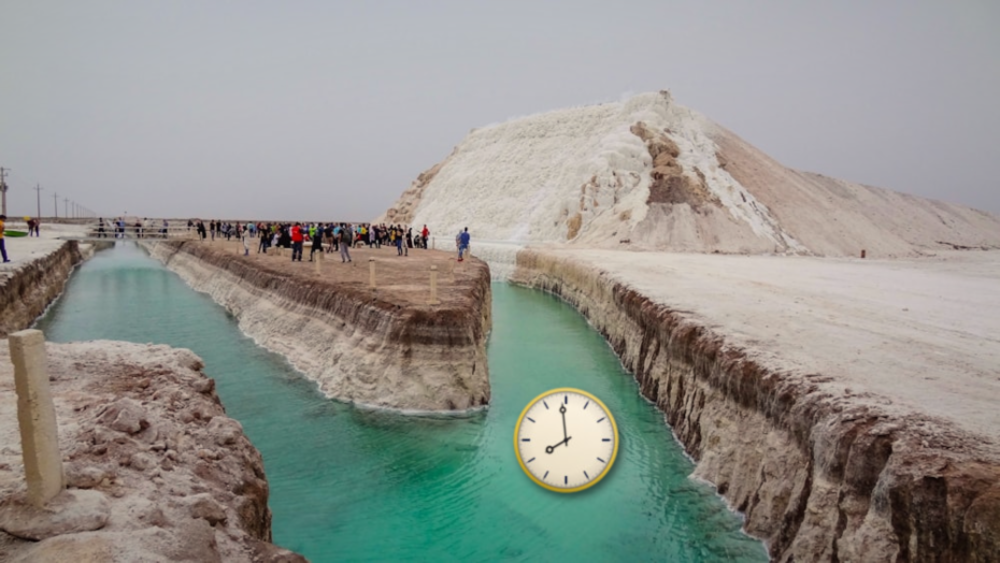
7:59
